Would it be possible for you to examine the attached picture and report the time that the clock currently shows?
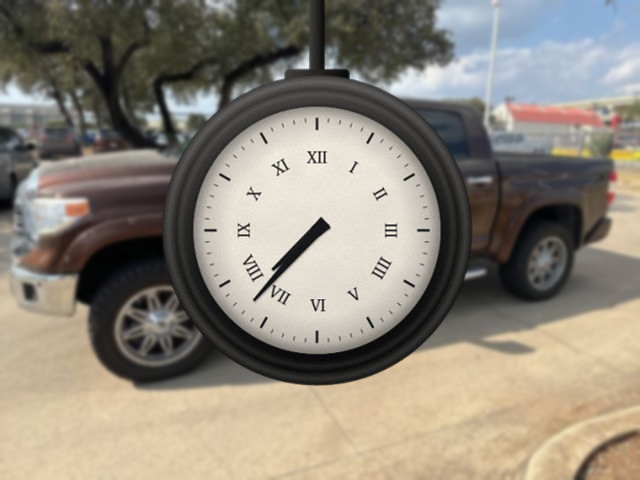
7:37
